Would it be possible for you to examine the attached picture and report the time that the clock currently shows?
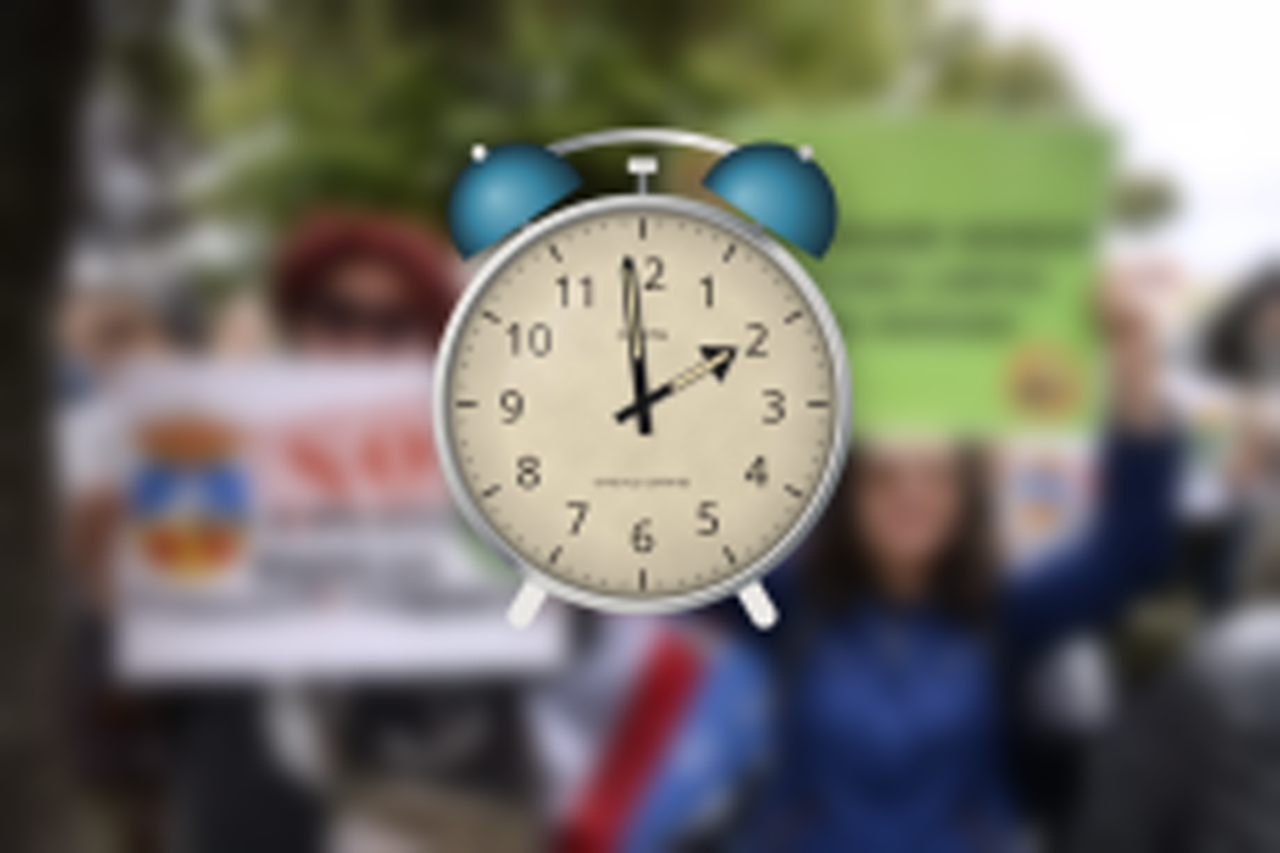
1:59
